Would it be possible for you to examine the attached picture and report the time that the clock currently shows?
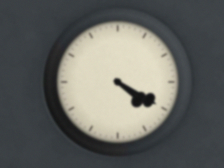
4:20
